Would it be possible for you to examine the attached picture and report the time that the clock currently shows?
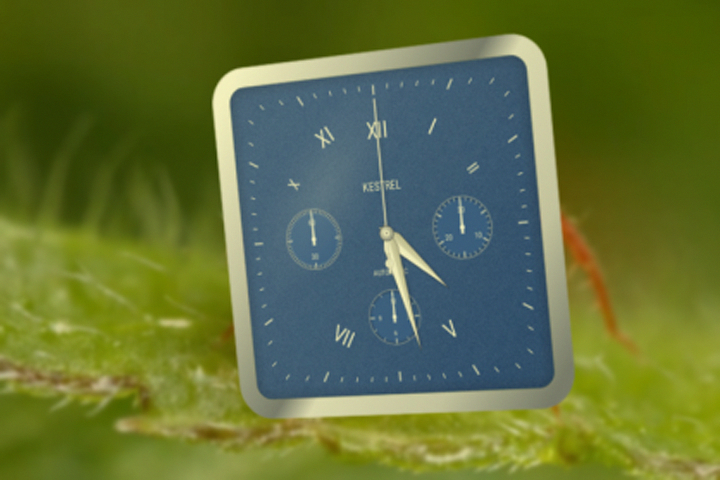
4:28
